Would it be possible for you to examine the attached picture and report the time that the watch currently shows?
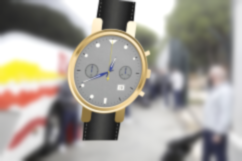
12:41
